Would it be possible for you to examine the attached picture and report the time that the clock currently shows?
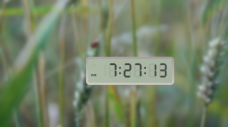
7:27:13
